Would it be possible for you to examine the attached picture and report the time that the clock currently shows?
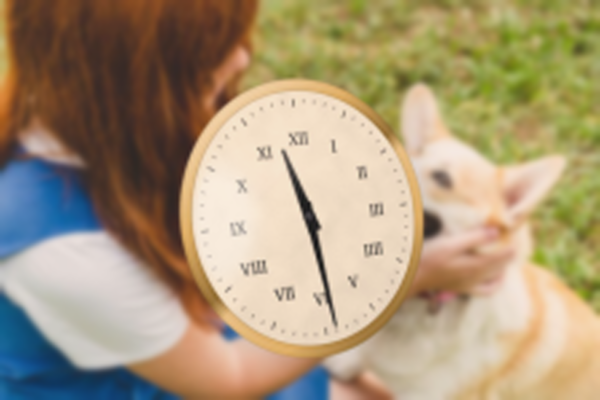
11:29
